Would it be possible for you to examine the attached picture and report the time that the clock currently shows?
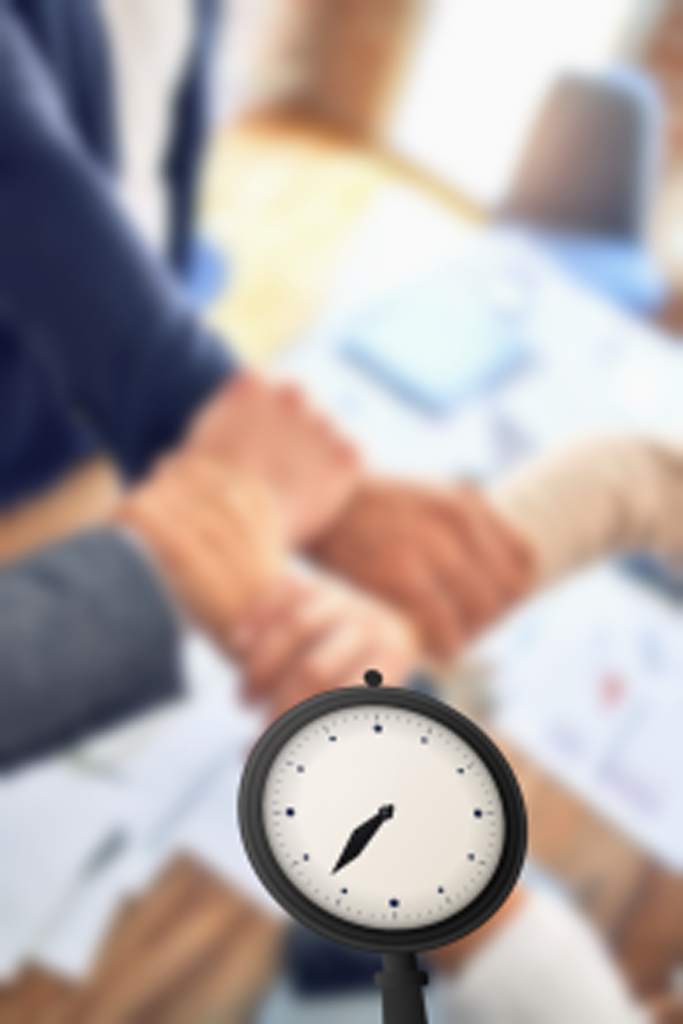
7:37
